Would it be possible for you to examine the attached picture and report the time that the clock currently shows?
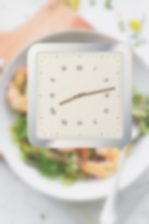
8:13
